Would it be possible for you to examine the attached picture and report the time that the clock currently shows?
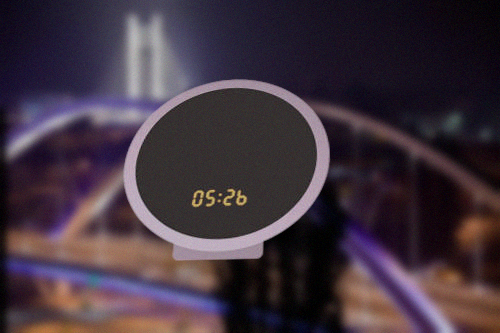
5:26
